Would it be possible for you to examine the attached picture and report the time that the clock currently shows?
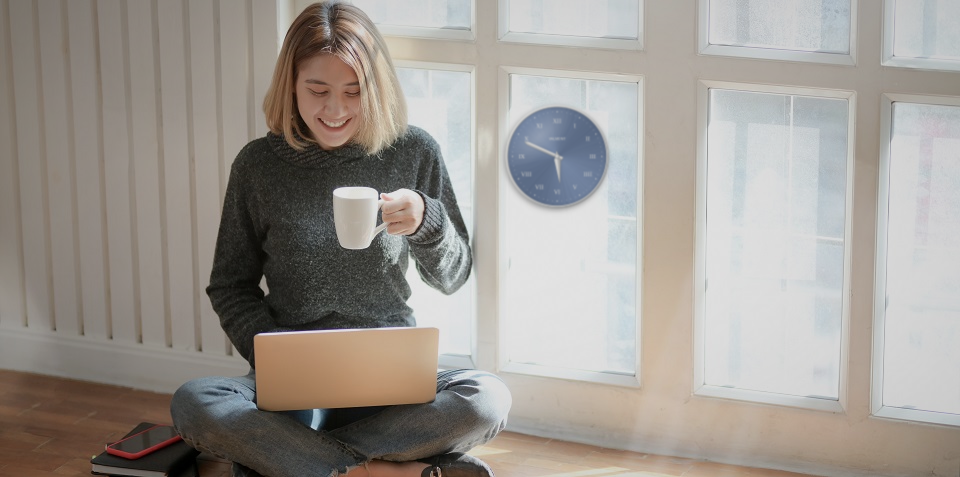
5:49
